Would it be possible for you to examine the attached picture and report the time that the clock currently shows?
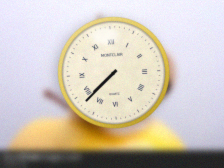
7:38
